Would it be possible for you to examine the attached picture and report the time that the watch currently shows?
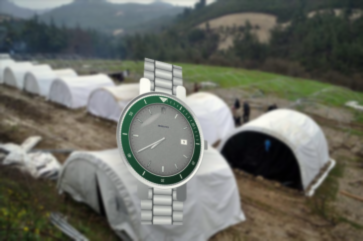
7:40
